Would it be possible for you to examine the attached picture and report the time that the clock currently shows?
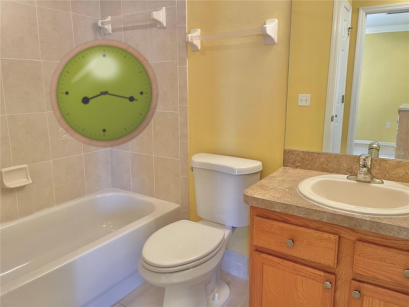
8:17
